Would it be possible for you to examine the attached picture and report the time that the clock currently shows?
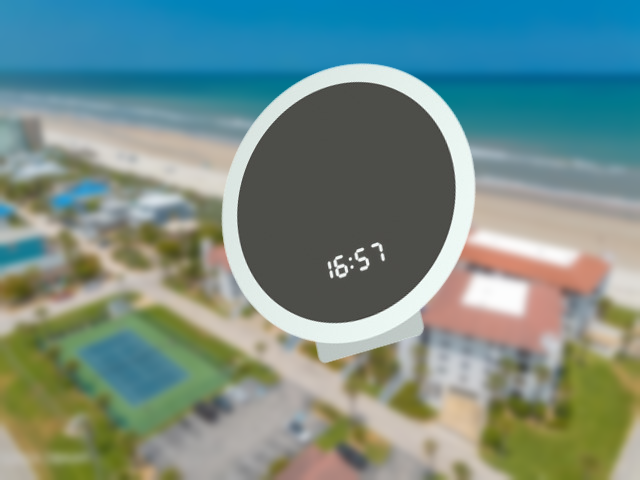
16:57
